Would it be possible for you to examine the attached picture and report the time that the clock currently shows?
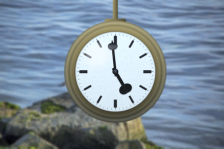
4:59
